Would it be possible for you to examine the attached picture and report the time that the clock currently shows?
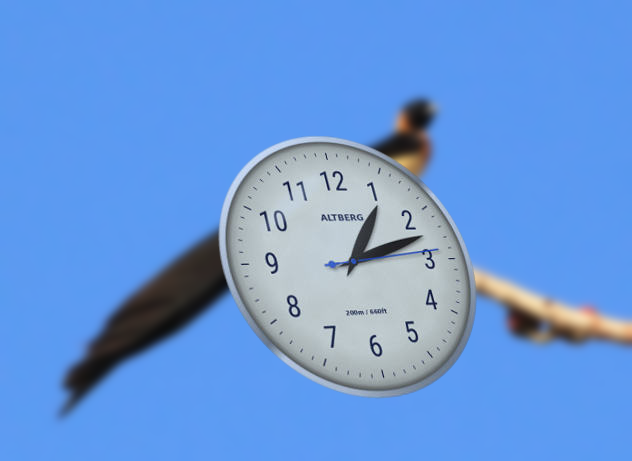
1:12:14
